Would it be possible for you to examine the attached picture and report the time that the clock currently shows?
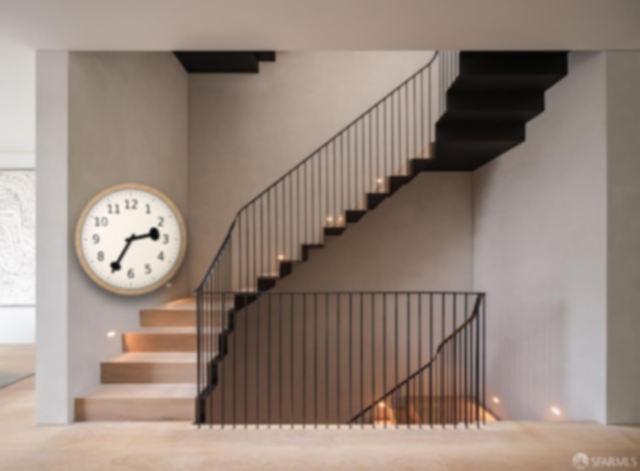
2:35
